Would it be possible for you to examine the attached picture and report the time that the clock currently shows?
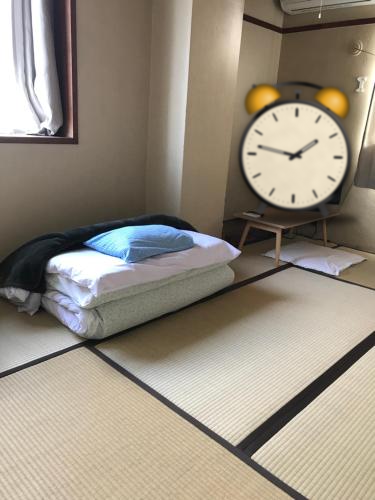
1:47
